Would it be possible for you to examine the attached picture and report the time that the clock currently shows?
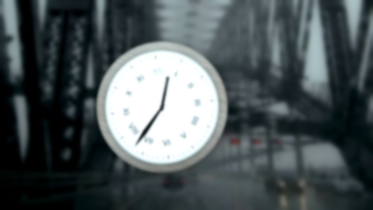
12:37
